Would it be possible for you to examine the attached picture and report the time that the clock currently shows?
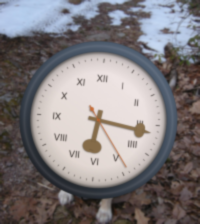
6:16:24
